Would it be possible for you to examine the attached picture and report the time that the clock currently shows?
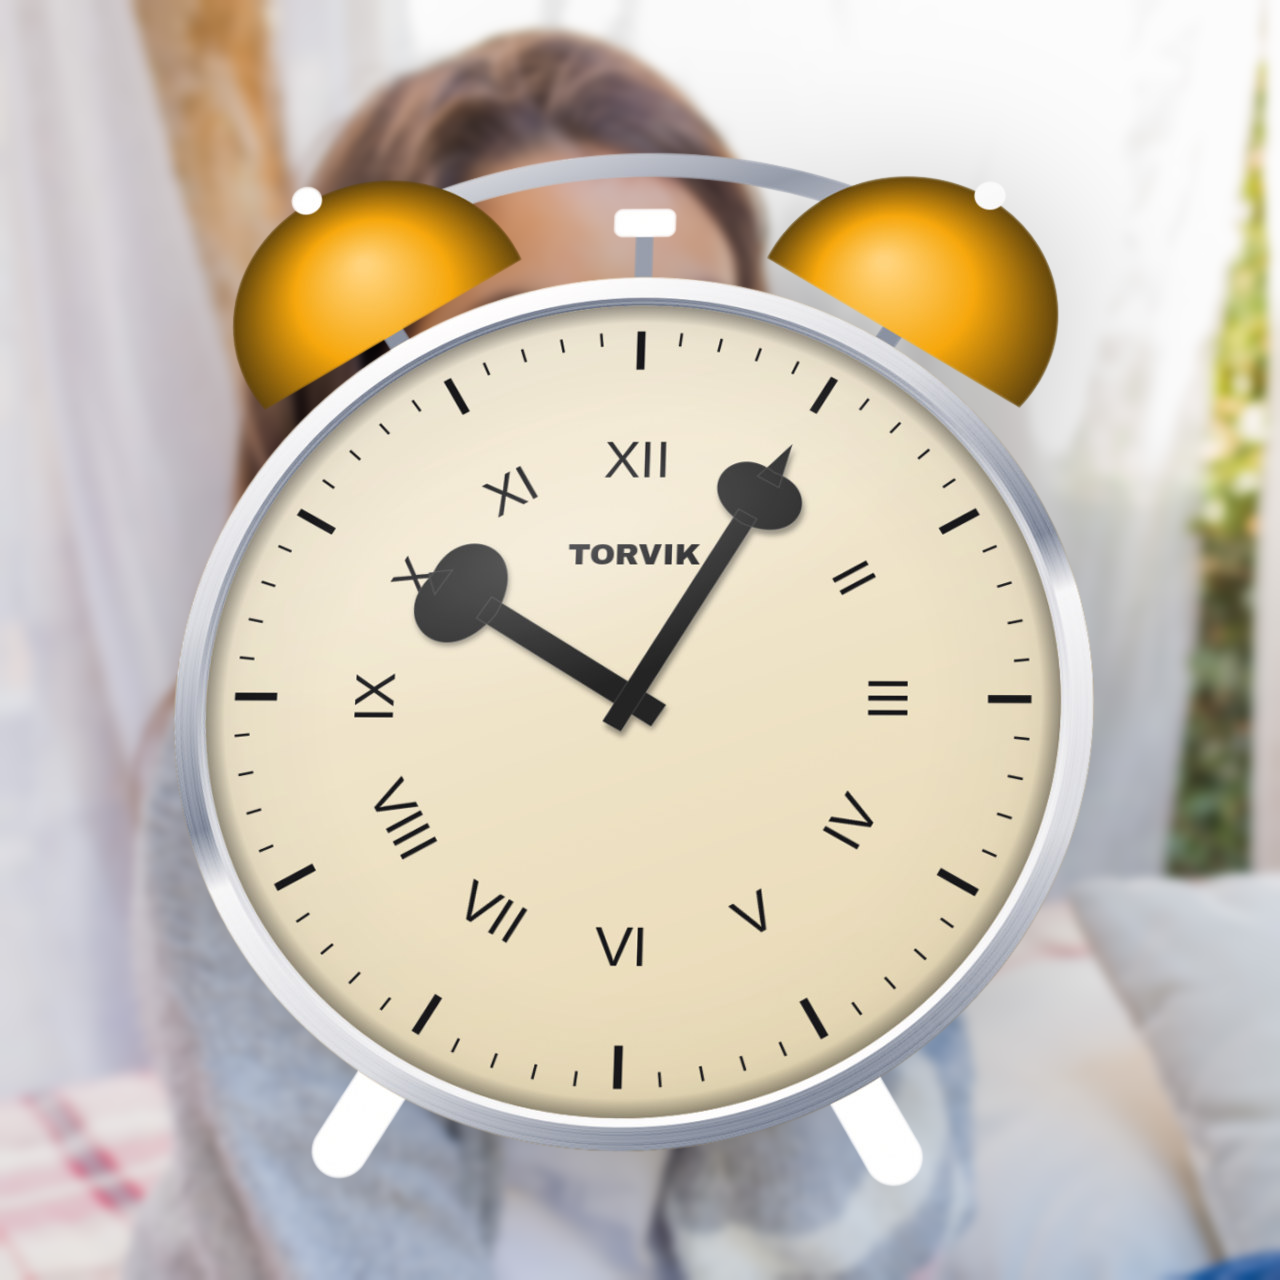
10:05
